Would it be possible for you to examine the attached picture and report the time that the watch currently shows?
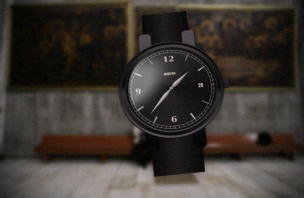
1:37
